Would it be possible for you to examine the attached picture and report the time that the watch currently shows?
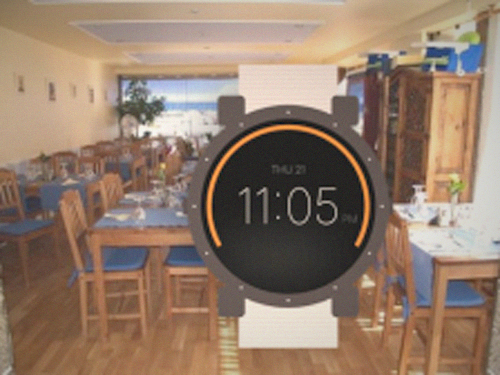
11:05
